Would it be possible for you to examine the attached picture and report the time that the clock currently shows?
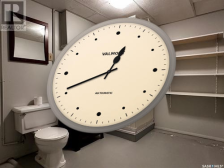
12:41
